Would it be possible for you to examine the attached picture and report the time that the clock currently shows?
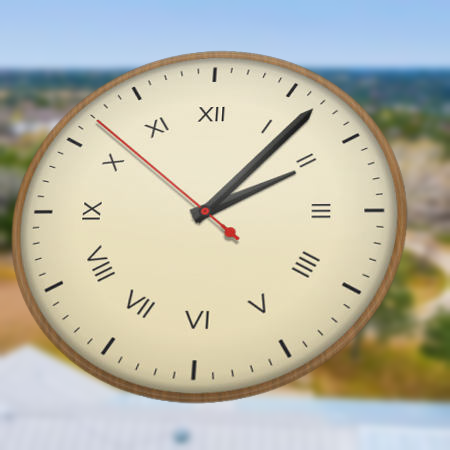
2:06:52
